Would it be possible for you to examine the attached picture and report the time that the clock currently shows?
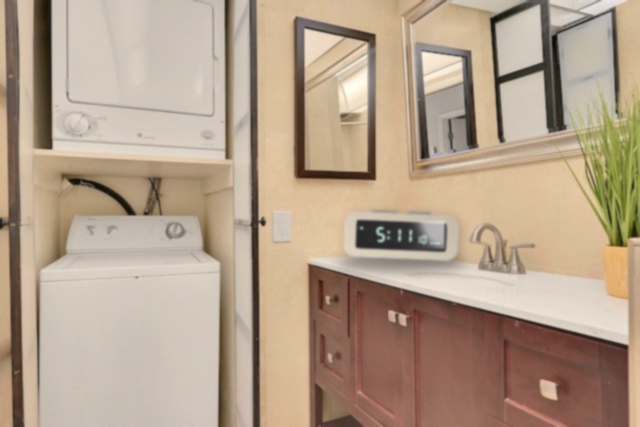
5:11
